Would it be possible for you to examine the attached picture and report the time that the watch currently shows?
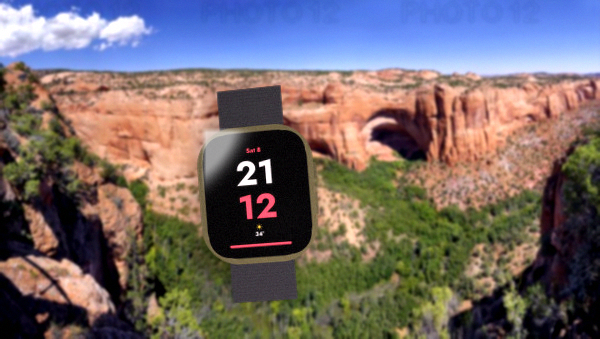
21:12
